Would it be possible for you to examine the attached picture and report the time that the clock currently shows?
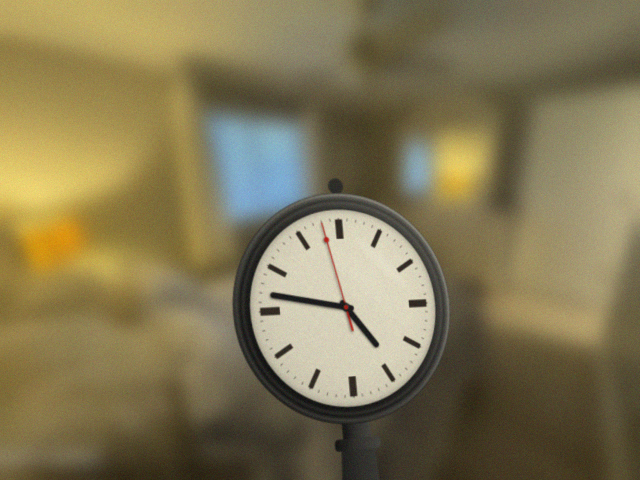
4:46:58
